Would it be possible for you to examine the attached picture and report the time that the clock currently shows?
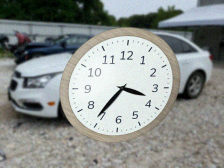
3:36
